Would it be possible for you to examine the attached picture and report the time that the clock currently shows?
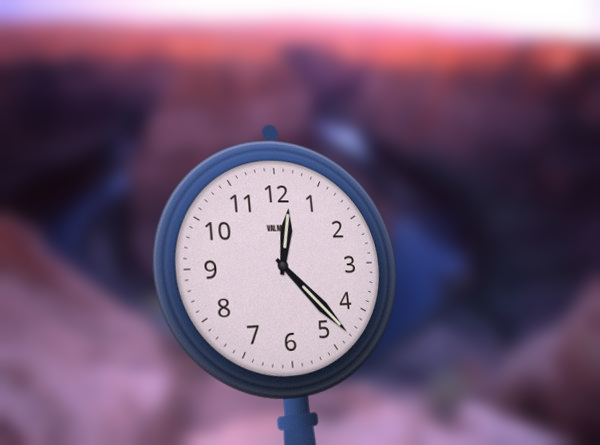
12:23
